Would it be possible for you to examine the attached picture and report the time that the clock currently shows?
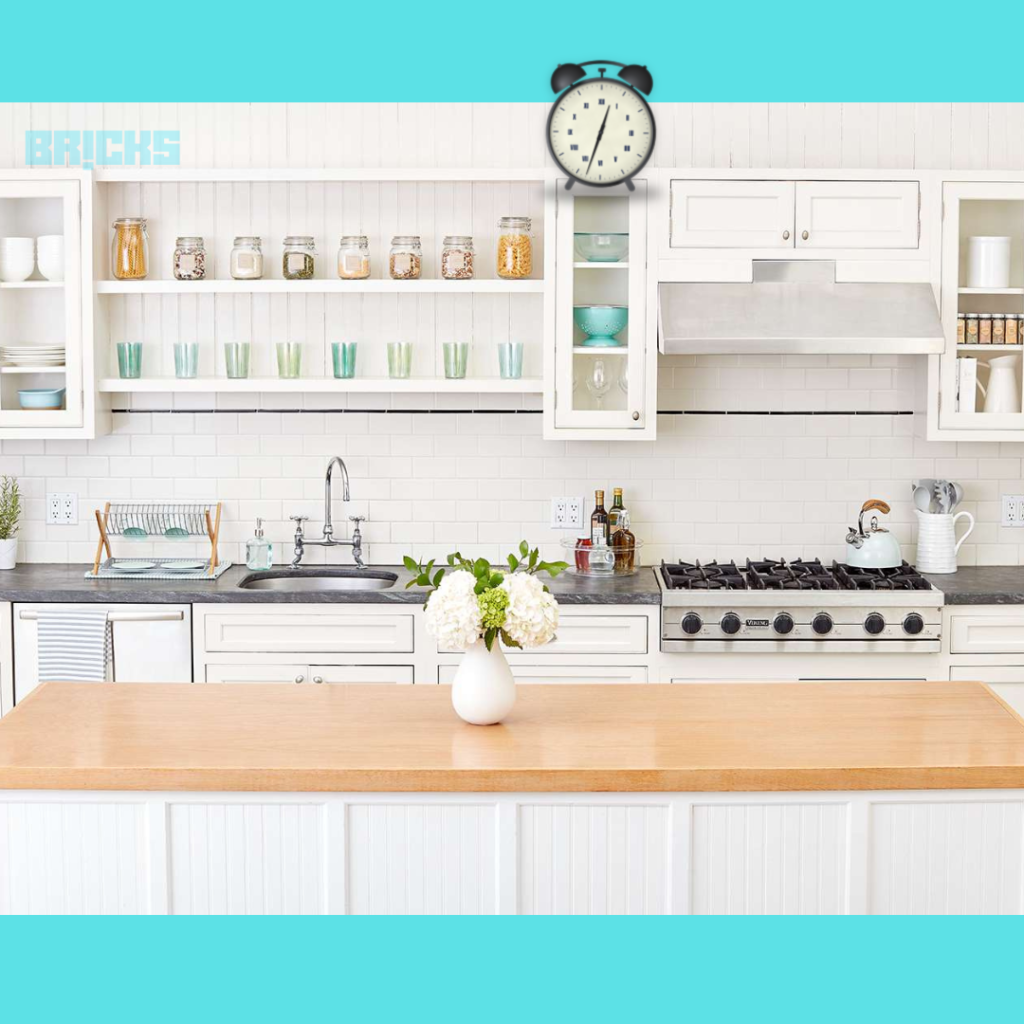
12:33
